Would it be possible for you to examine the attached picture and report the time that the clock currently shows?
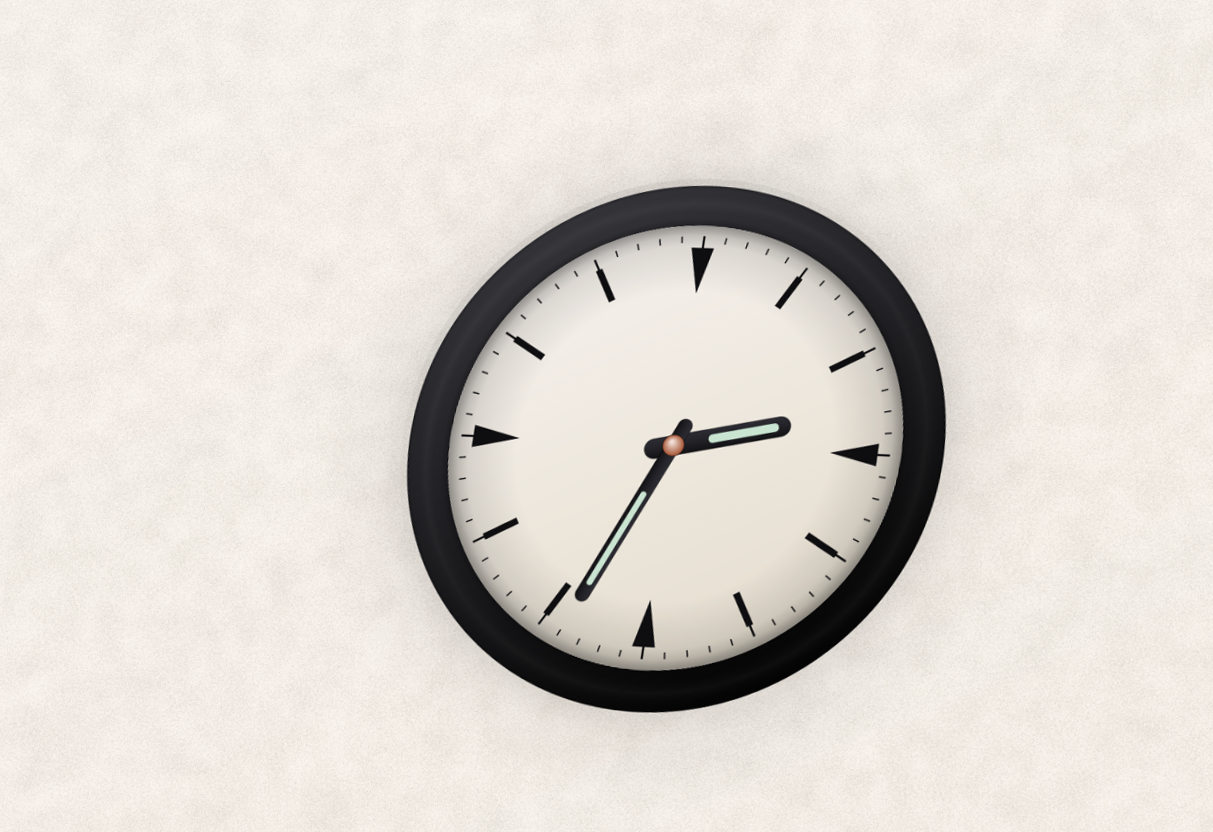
2:34
